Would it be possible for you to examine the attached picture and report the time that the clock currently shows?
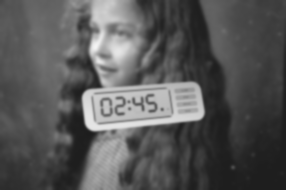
2:45
